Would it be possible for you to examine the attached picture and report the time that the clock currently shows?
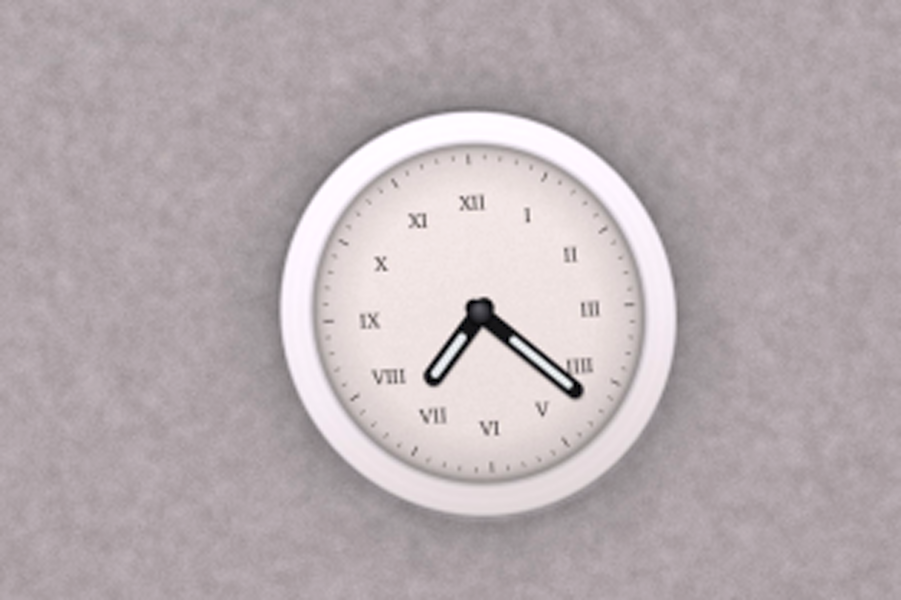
7:22
